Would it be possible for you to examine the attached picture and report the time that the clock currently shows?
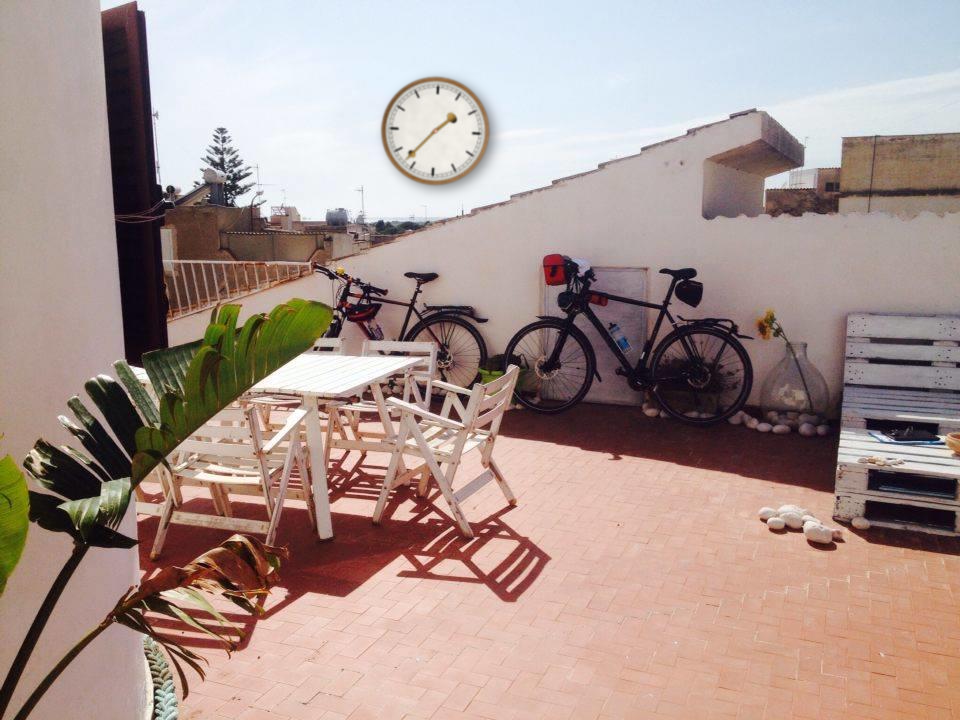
1:37
